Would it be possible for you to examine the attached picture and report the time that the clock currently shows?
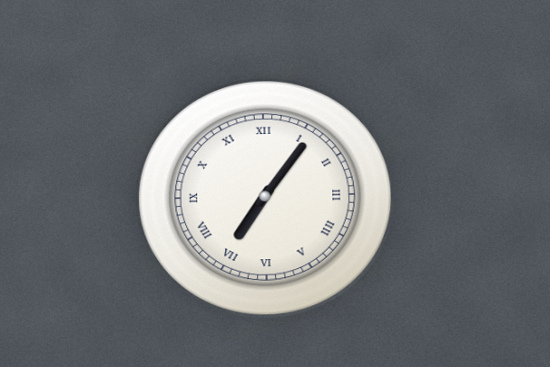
7:06
